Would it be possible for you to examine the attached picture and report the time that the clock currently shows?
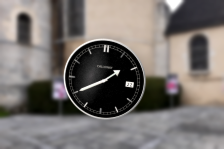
1:40
